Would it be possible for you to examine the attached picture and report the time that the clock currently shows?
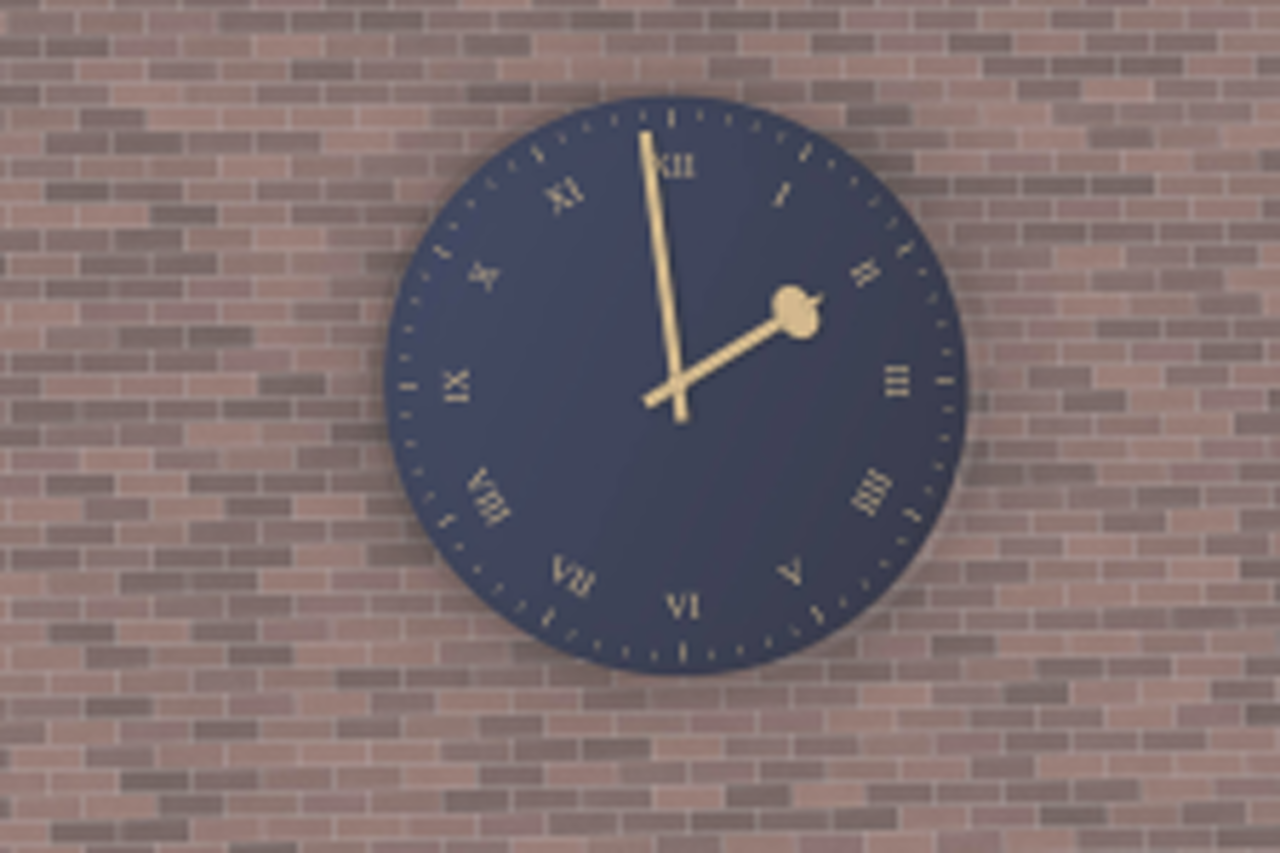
1:59
